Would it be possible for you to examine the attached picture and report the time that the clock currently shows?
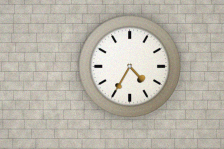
4:35
